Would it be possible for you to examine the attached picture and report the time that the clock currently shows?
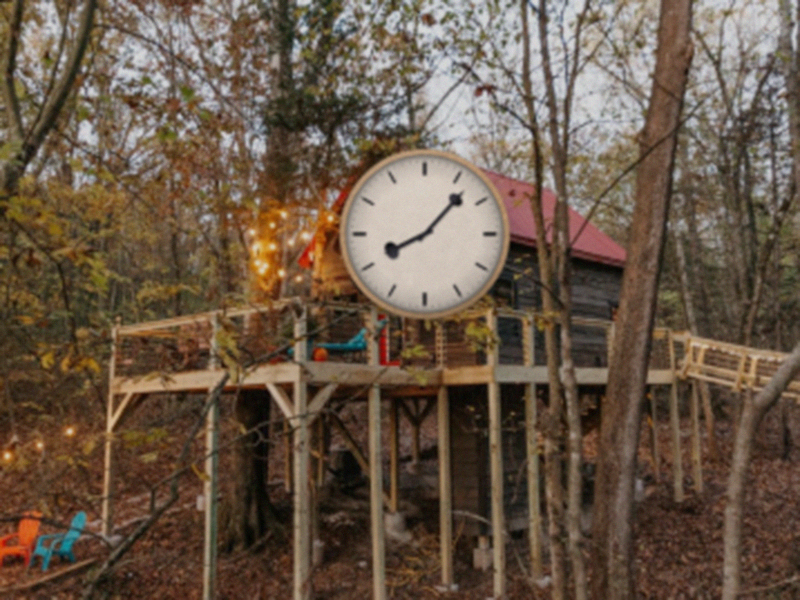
8:07
